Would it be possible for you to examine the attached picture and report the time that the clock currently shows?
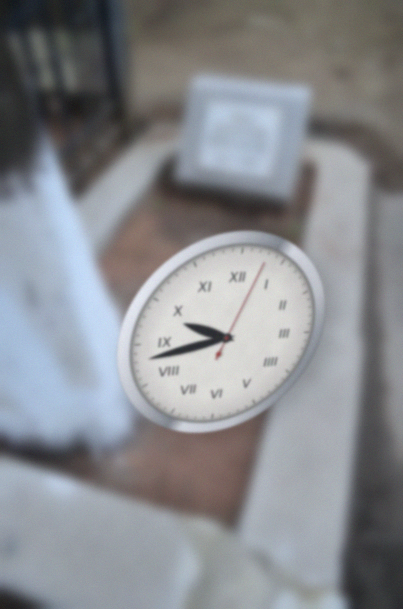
9:43:03
